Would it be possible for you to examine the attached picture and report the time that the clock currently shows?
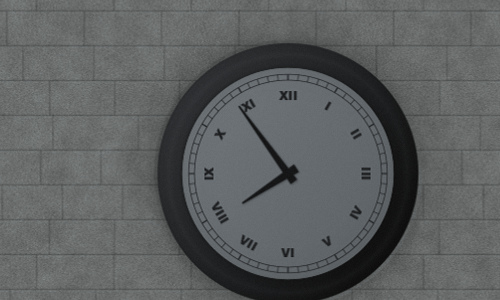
7:54
